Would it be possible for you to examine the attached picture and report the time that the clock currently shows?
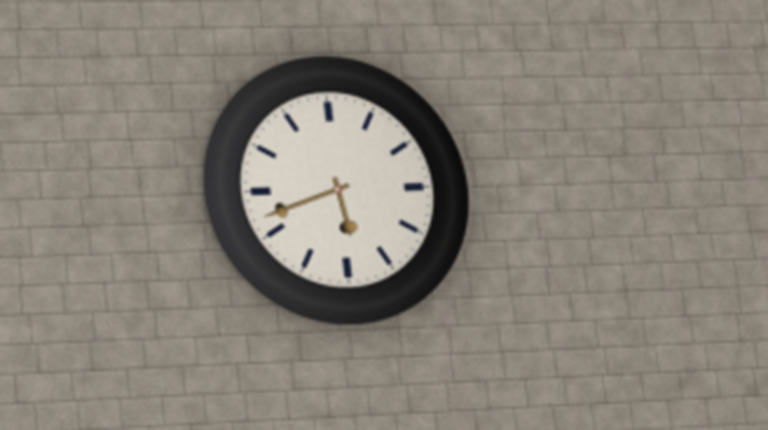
5:42
